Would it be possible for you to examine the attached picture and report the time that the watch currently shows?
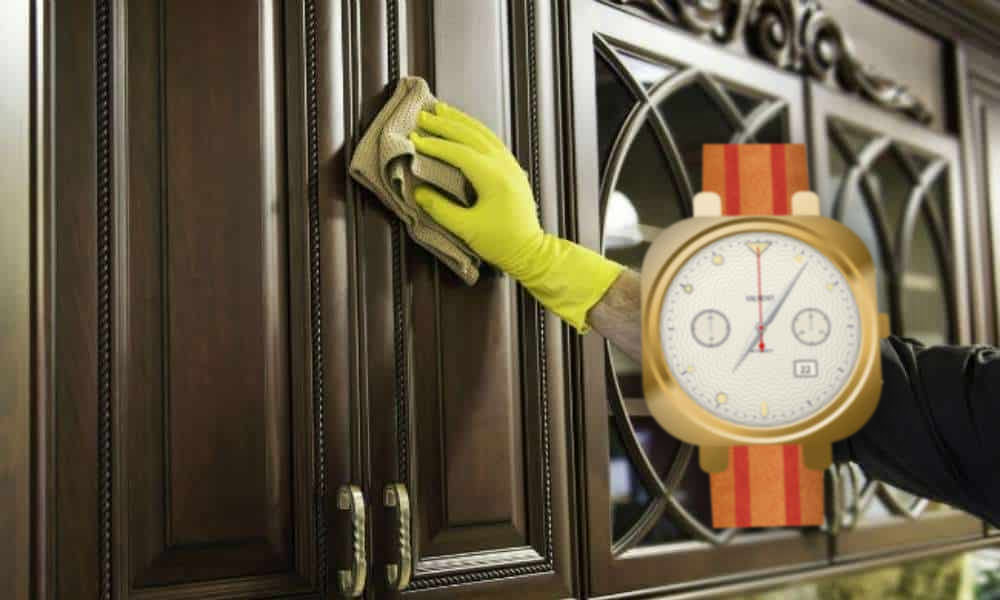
7:06
